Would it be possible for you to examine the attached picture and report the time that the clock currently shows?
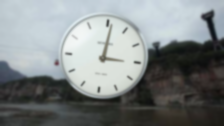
3:01
